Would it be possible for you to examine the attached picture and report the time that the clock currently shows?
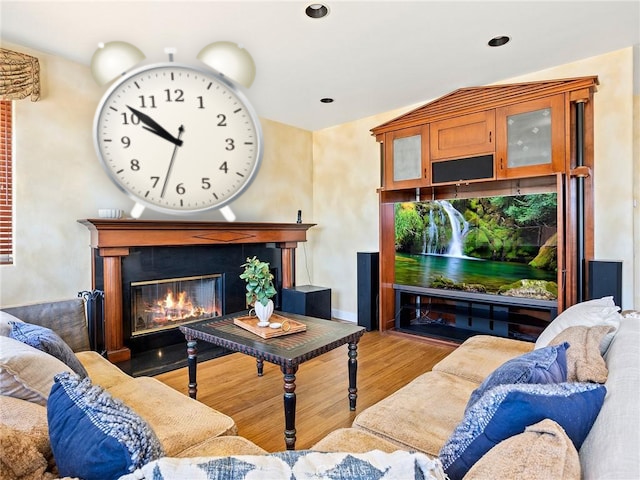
9:51:33
